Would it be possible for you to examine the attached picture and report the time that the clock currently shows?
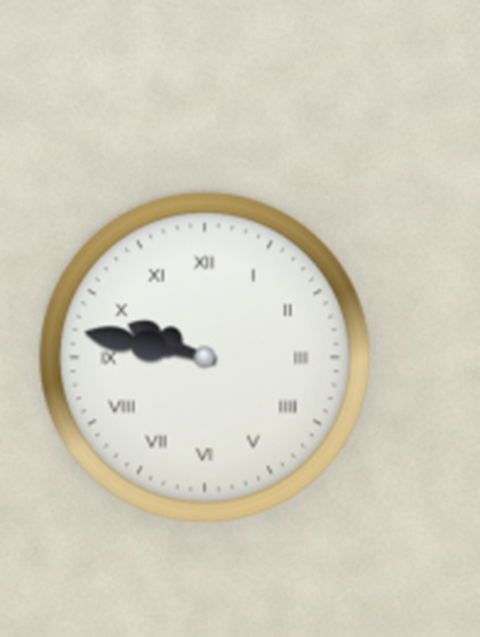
9:47
